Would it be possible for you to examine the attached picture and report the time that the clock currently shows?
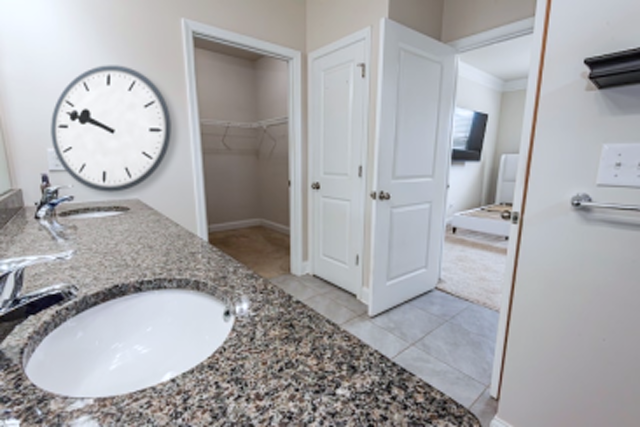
9:48
